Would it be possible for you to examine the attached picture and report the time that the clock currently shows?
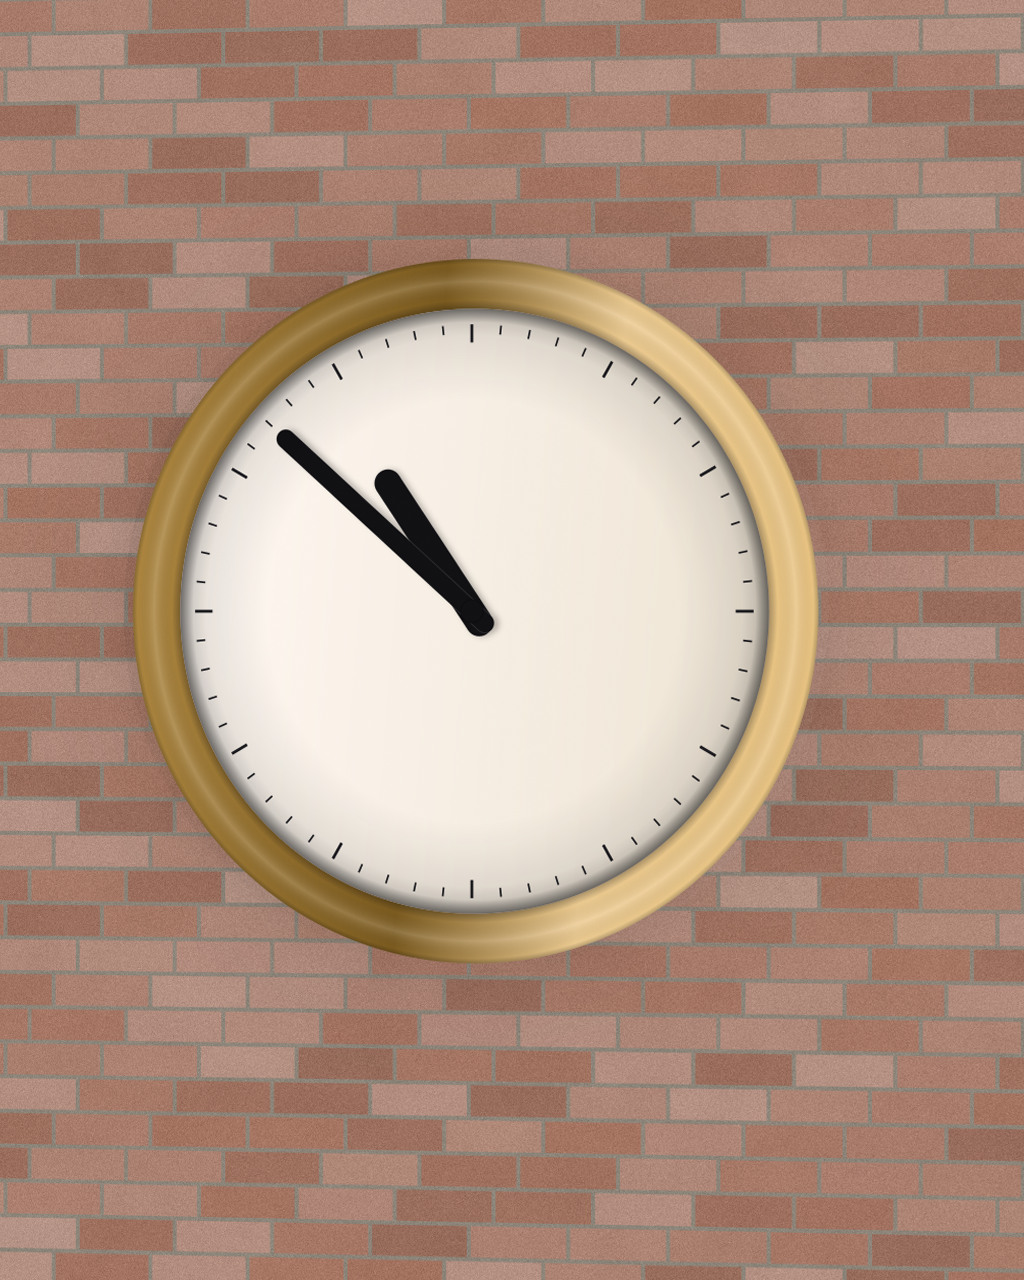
10:52
